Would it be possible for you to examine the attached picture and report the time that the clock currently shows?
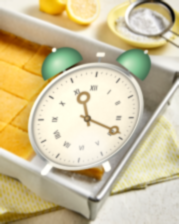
11:19
